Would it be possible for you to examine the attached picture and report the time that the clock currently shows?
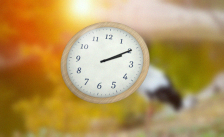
2:10
